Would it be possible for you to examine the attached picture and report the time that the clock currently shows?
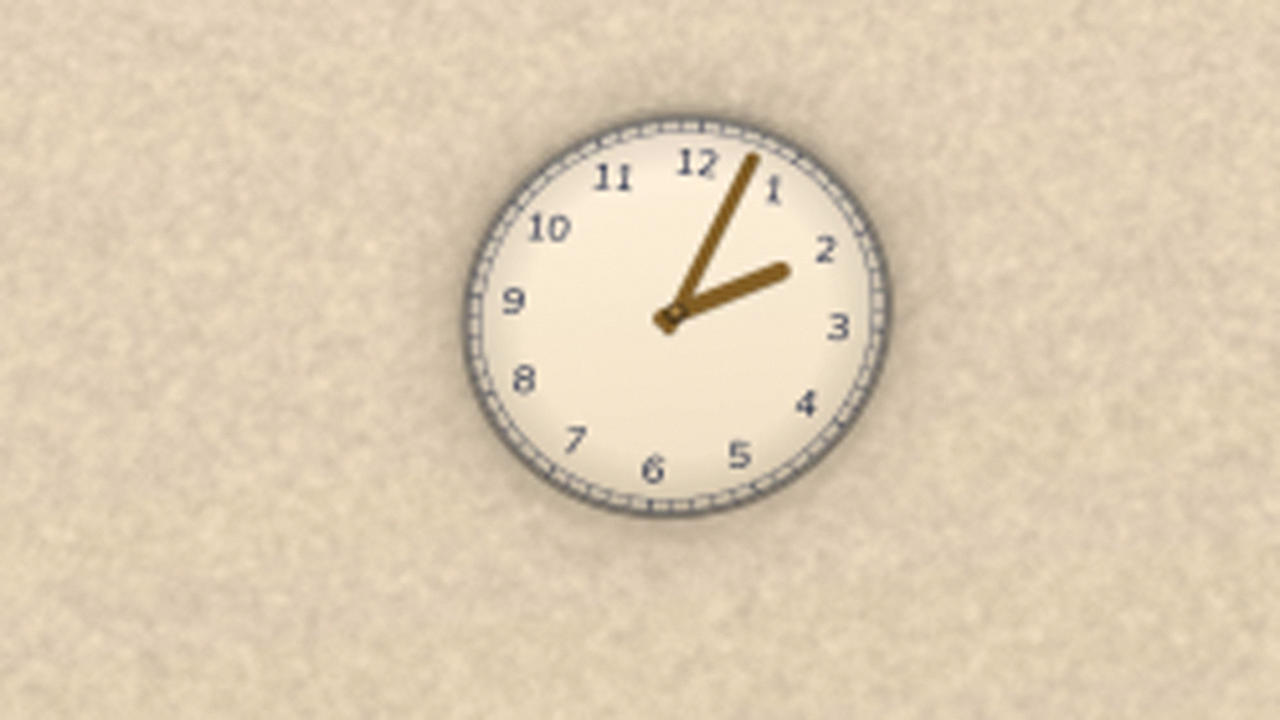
2:03
